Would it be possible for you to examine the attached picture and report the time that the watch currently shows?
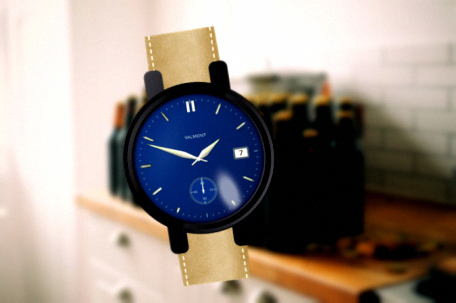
1:49
